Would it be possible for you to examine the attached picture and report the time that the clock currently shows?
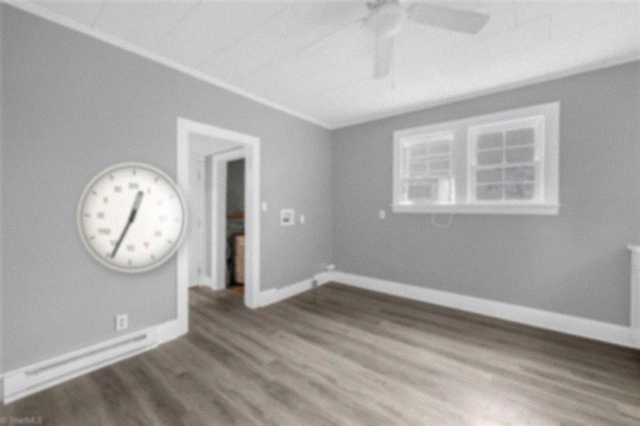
12:34
